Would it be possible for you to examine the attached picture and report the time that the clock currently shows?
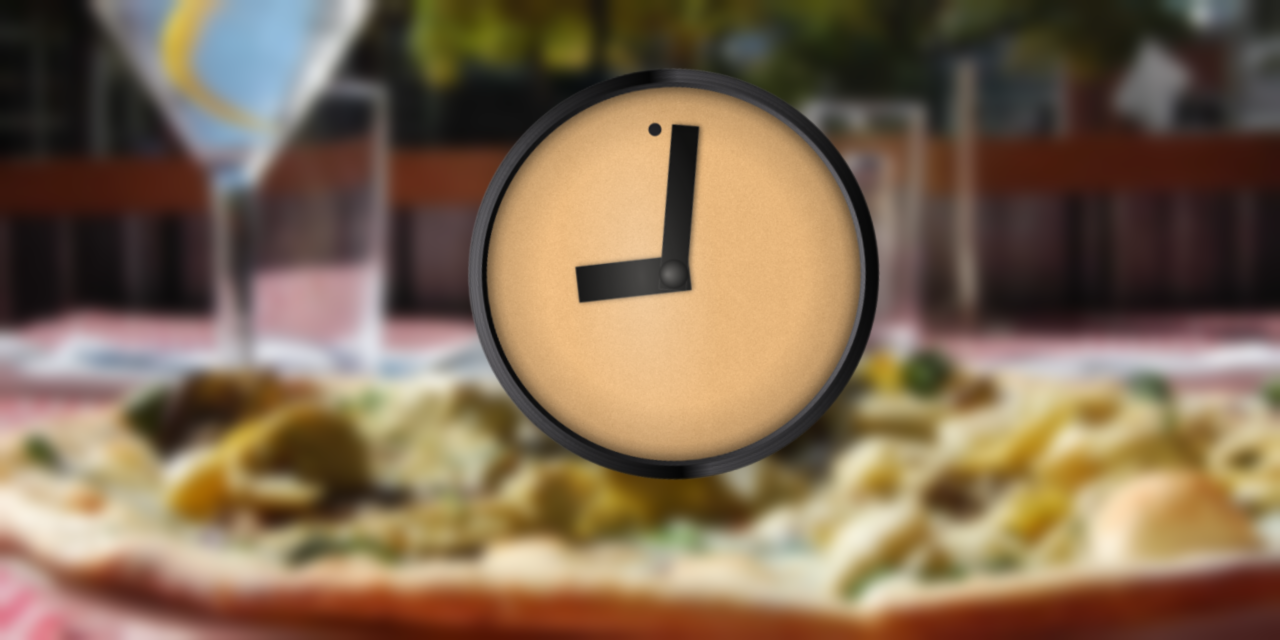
9:02
